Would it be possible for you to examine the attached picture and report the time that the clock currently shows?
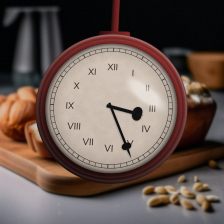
3:26
